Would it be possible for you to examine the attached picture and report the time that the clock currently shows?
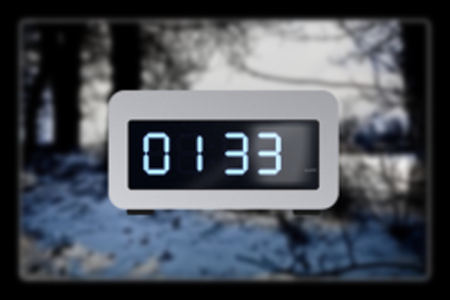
1:33
